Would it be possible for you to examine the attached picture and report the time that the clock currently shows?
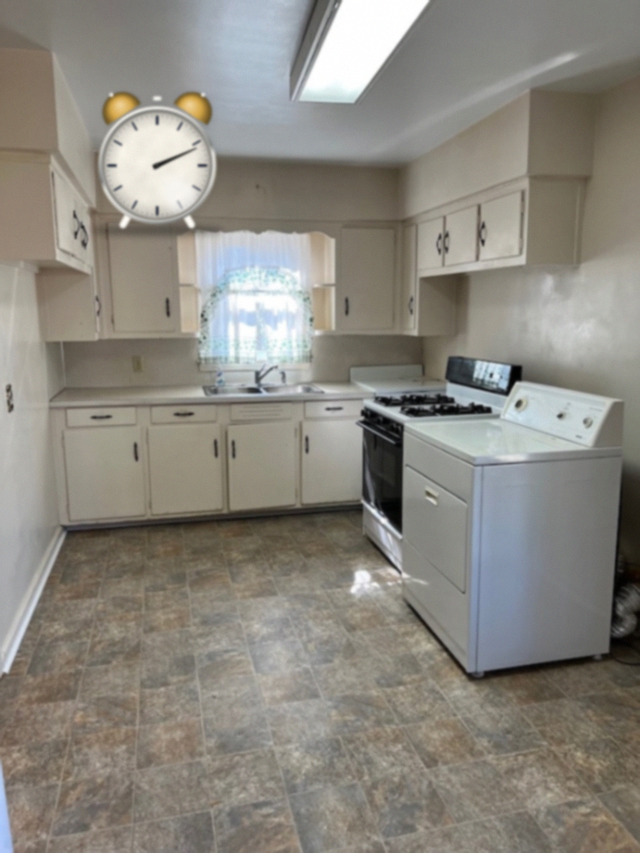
2:11
